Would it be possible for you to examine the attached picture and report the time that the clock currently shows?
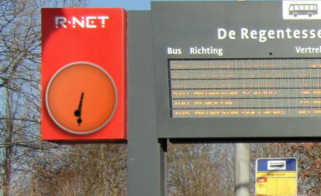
6:31
